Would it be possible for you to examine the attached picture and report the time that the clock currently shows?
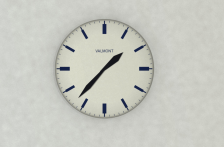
1:37
